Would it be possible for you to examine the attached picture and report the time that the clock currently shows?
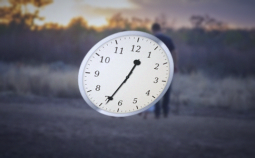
12:34
